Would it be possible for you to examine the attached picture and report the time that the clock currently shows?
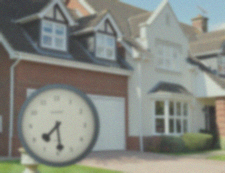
7:29
